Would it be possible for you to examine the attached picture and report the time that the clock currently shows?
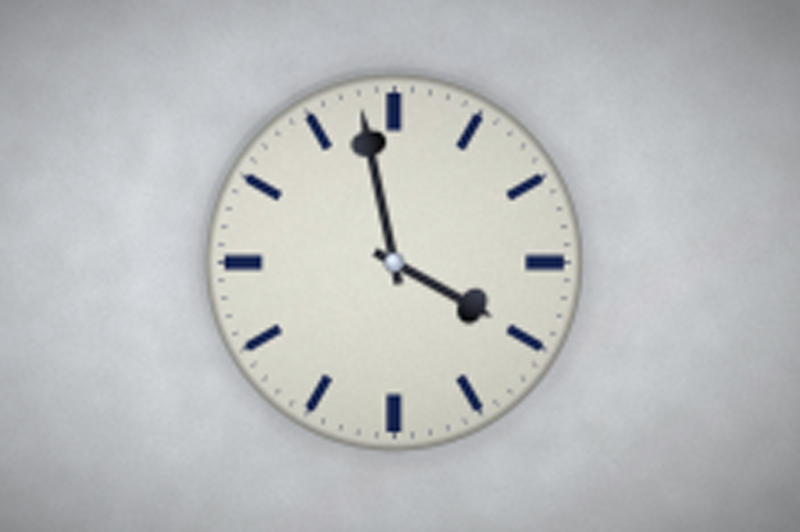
3:58
